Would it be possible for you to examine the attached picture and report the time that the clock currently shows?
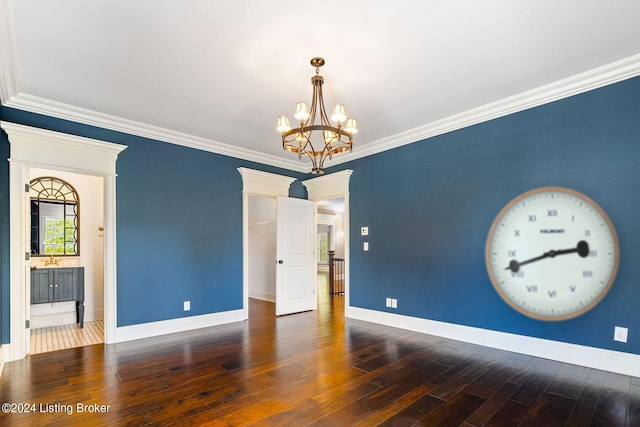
2:42
